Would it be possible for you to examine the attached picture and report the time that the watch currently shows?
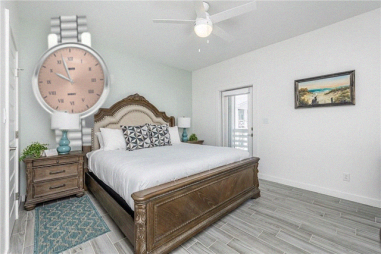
9:57
